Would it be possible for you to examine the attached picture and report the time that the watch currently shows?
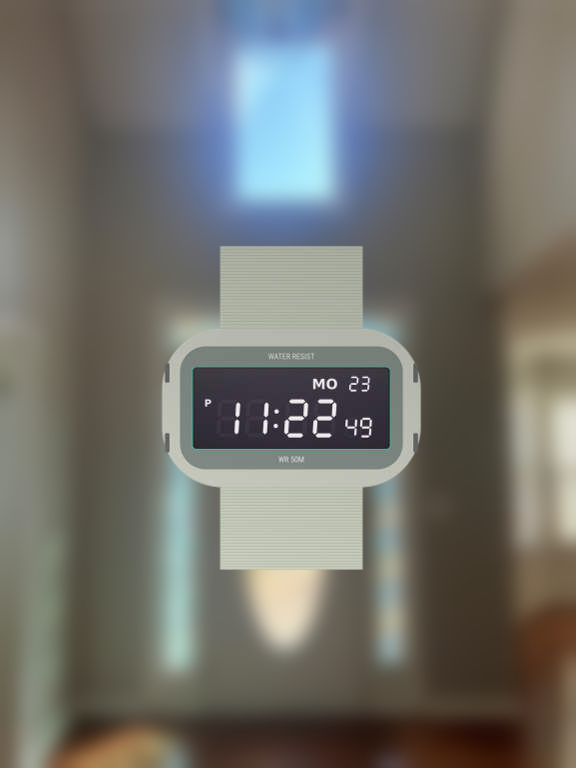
11:22:49
